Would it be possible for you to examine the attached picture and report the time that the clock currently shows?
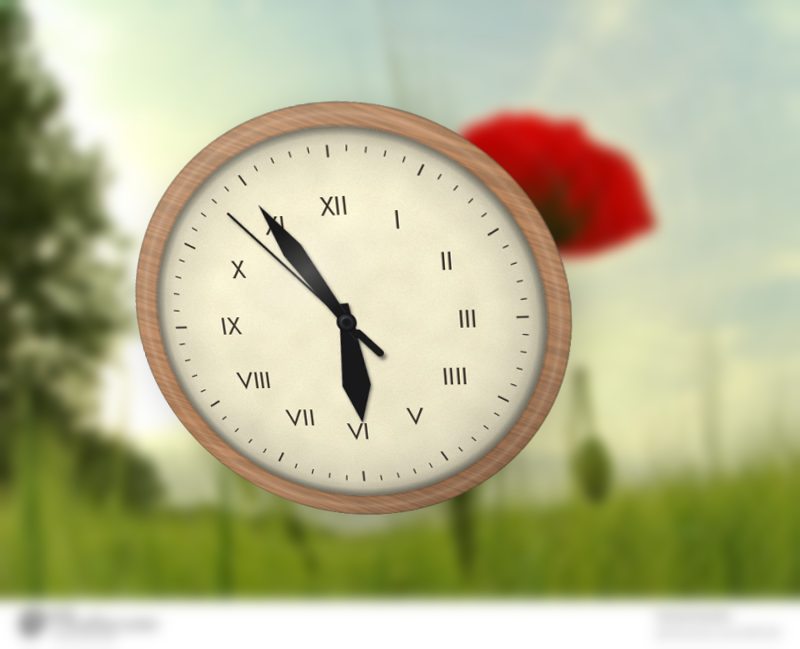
5:54:53
